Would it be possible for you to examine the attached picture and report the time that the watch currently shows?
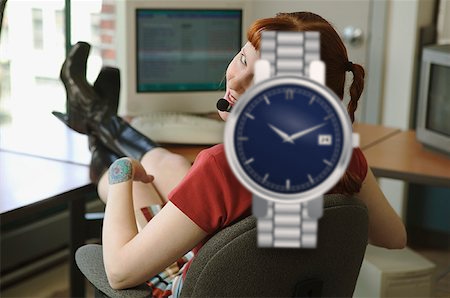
10:11
